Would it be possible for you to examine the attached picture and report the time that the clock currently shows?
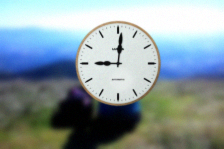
9:01
